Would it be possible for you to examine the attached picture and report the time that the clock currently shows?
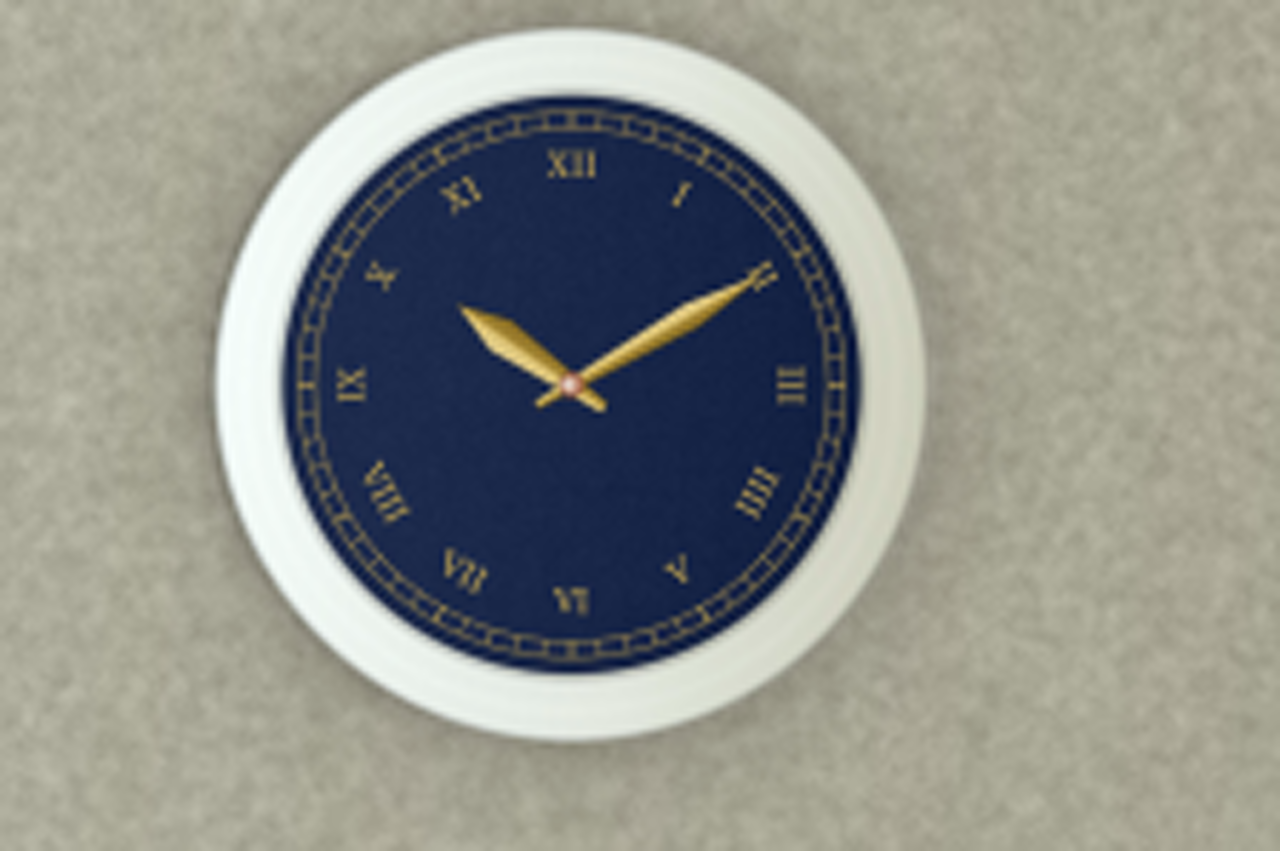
10:10
